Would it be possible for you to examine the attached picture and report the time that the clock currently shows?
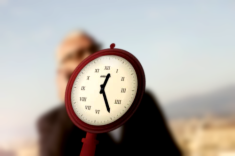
12:25
